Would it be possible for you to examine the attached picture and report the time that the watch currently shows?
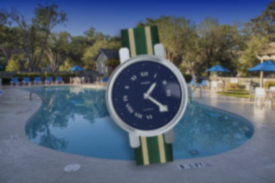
1:22
